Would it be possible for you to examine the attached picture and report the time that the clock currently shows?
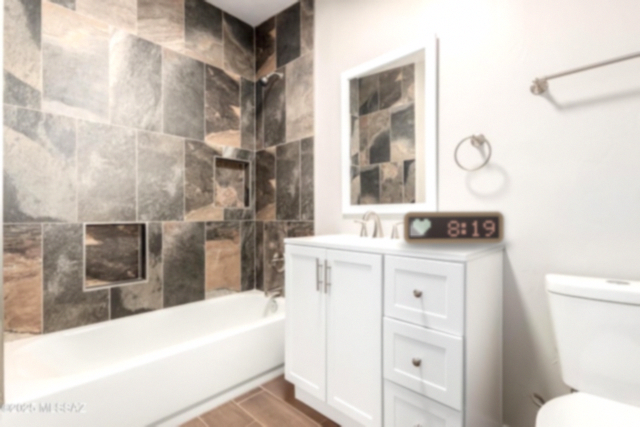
8:19
